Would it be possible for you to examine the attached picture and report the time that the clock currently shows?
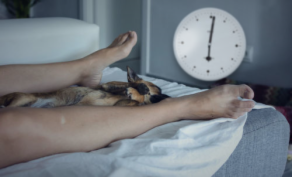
6:01
